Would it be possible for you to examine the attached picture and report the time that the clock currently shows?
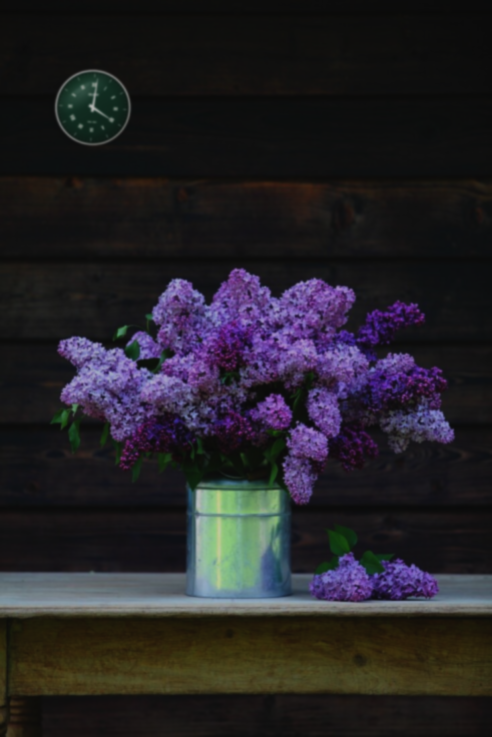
4:01
